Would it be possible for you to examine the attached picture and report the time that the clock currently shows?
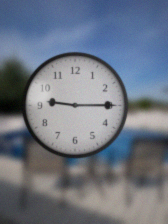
9:15
